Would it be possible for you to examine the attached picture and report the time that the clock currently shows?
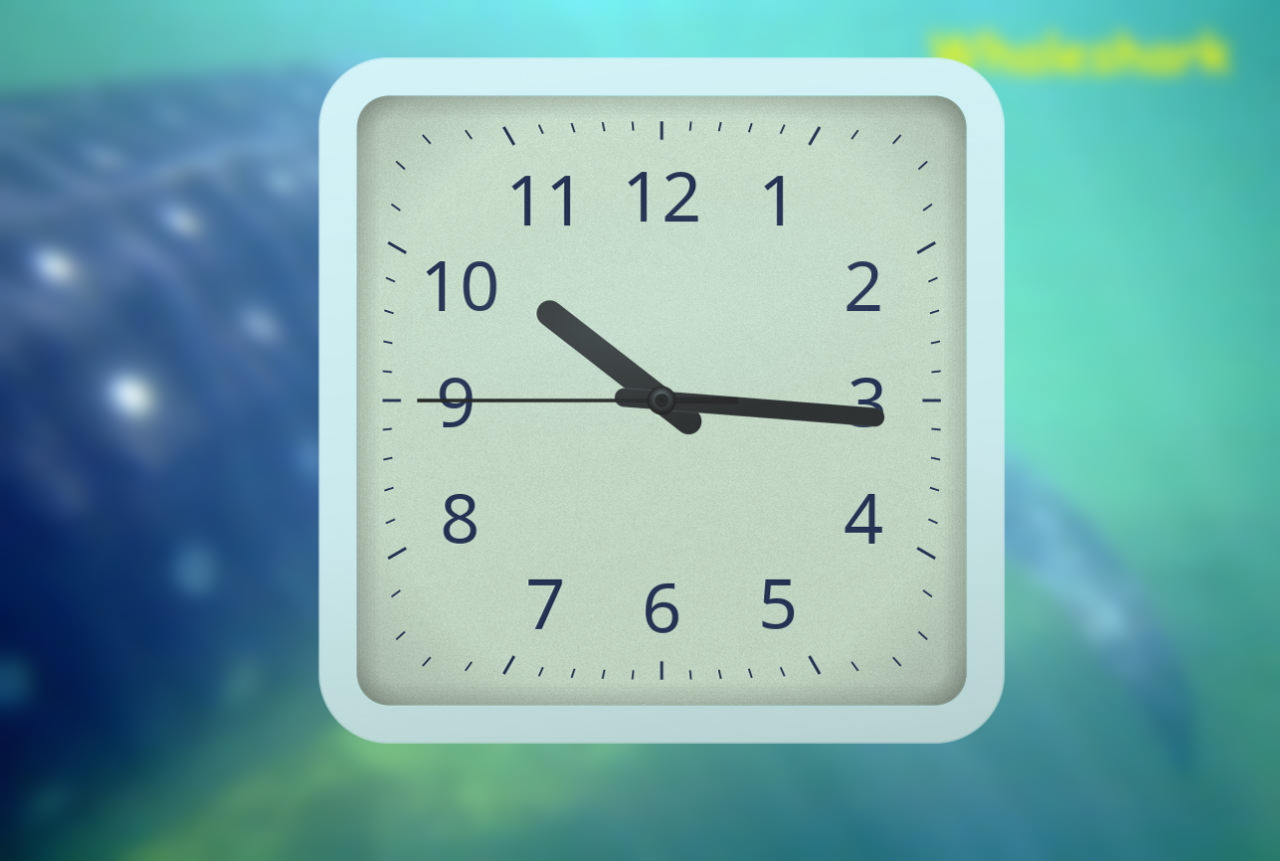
10:15:45
